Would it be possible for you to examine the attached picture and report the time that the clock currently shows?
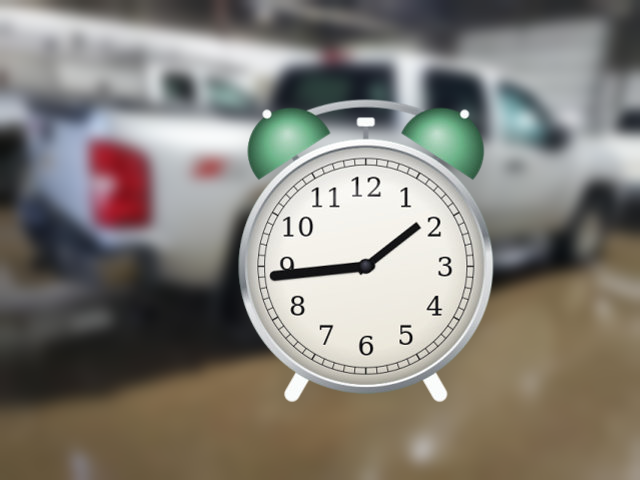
1:44
